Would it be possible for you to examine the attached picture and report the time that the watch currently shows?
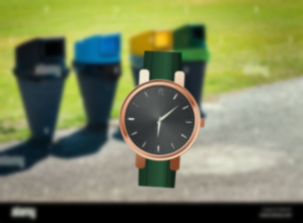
6:08
